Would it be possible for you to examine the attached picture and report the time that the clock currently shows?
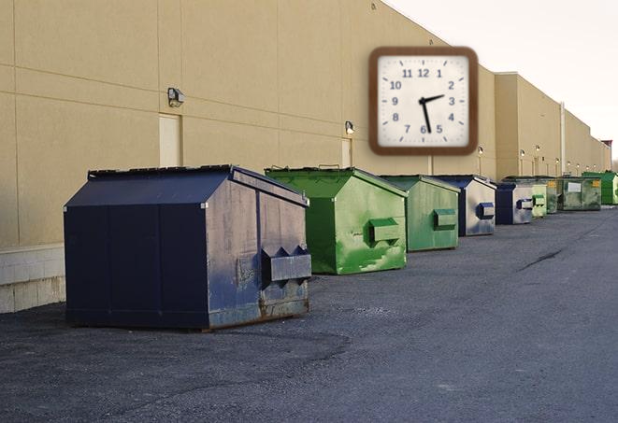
2:28
